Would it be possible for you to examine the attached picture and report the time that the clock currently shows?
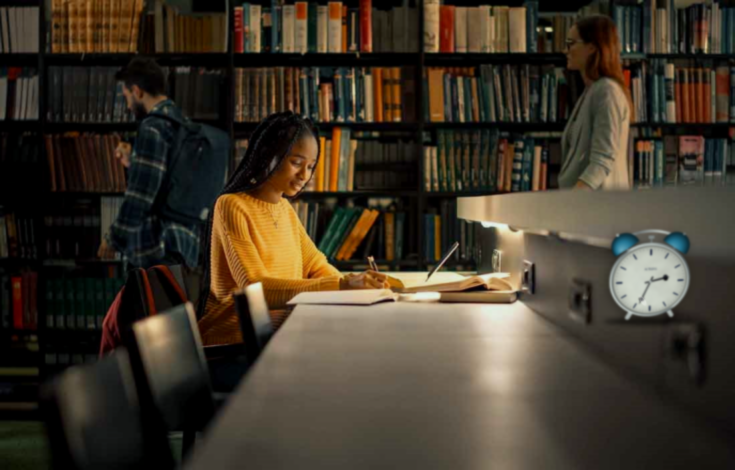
2:34
